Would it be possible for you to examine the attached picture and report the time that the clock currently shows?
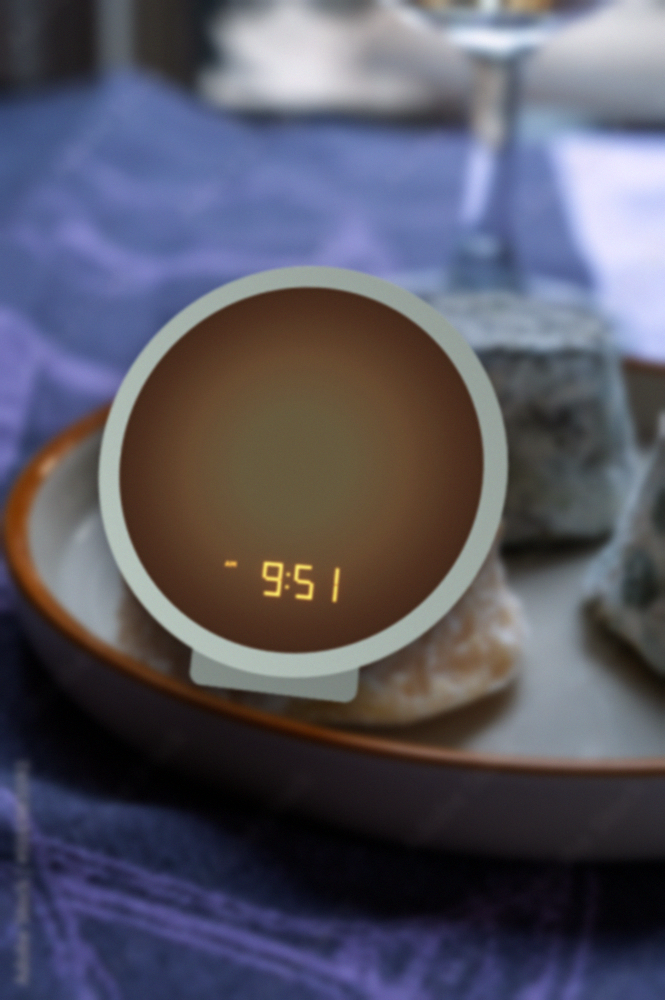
9:51
